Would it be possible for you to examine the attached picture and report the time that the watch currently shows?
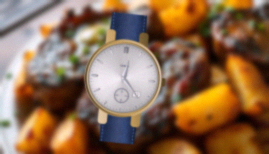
12:23
